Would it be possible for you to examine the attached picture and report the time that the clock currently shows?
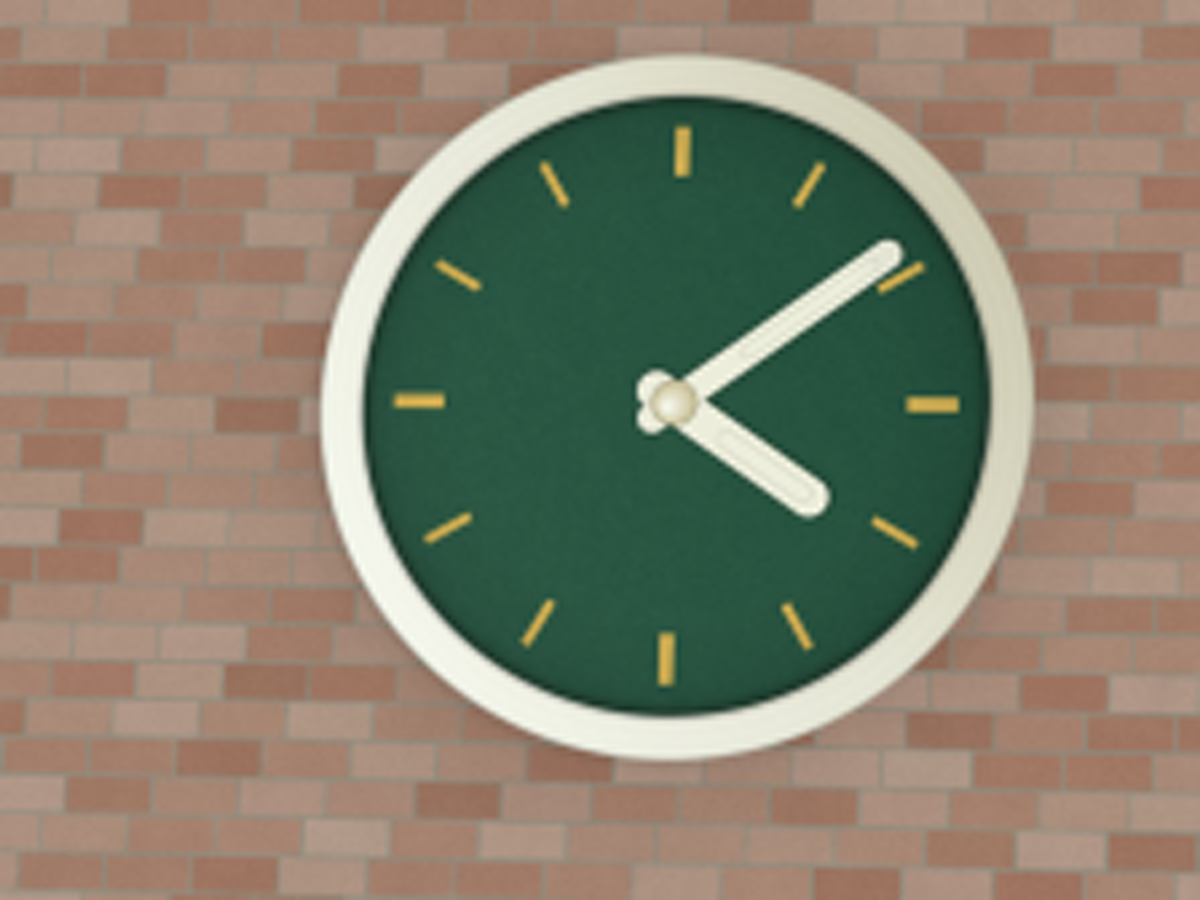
4:09
